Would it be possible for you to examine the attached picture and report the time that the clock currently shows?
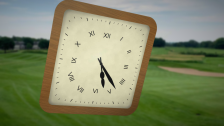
5:23
